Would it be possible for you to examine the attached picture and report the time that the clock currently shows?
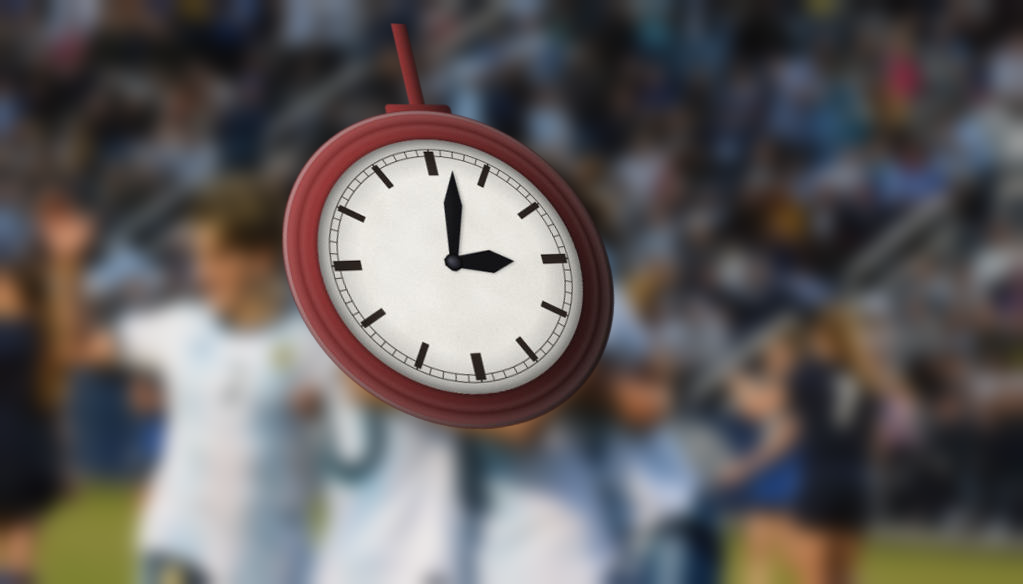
3:02
